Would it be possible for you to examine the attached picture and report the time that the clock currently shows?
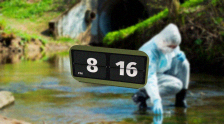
8:16
